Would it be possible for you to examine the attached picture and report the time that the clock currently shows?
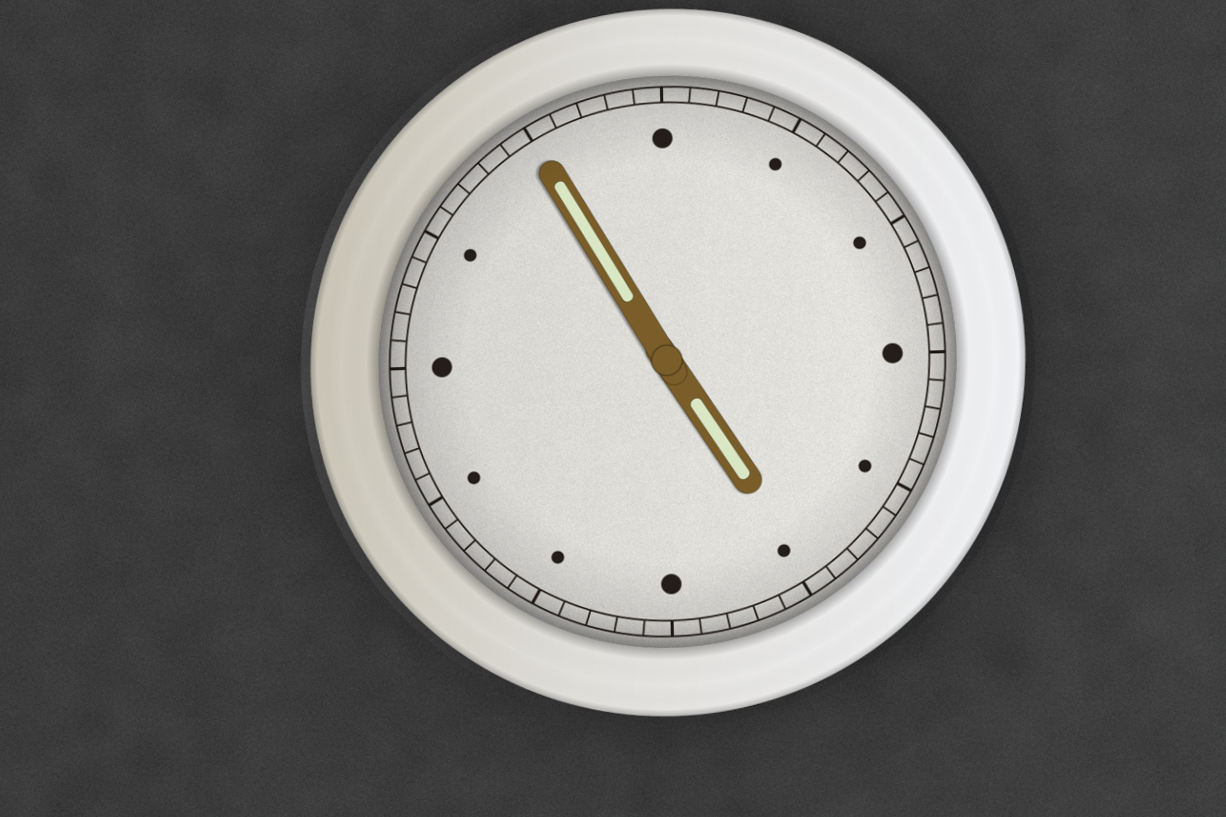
4:55
